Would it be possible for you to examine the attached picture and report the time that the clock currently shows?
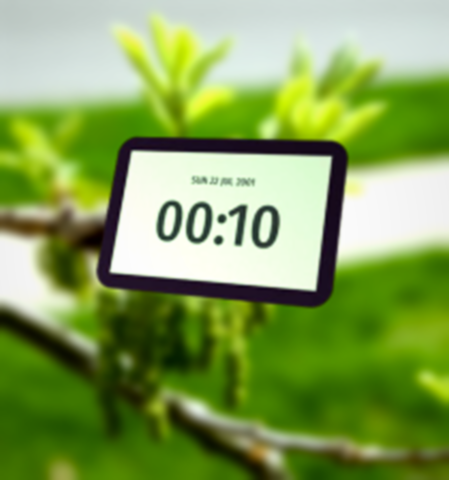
0:10
